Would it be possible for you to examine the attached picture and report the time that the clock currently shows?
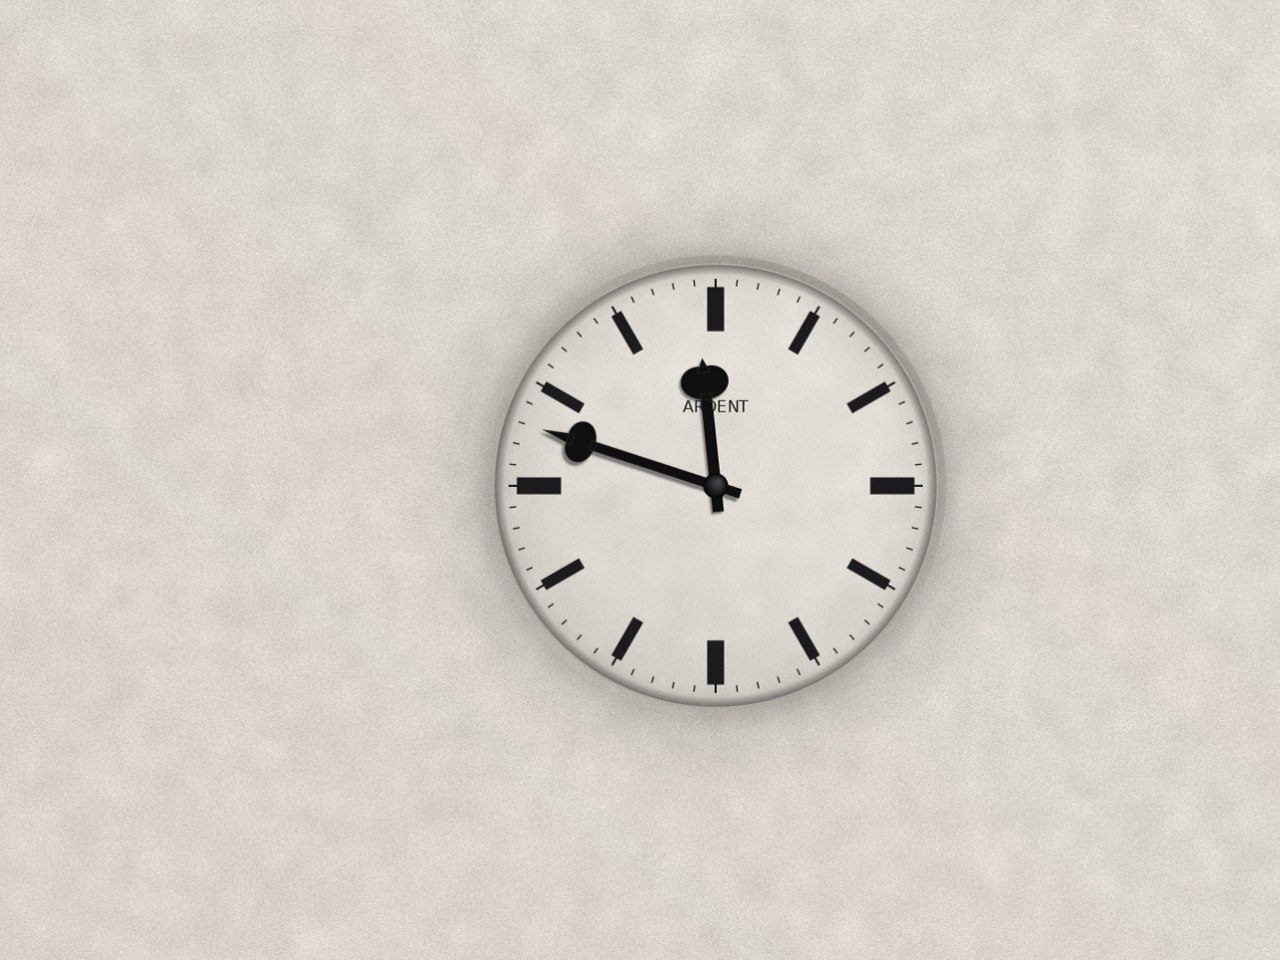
11:48
